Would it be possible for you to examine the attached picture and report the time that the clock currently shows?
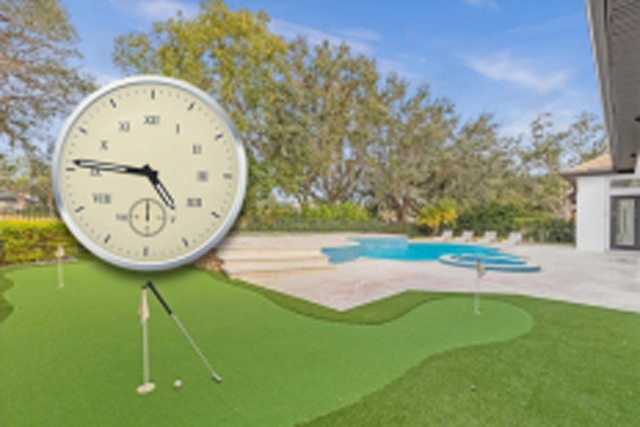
4:46
